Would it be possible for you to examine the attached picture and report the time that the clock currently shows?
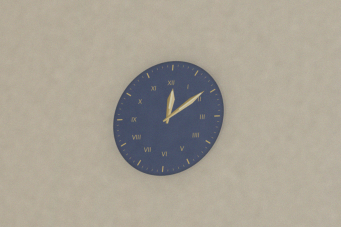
12:09
